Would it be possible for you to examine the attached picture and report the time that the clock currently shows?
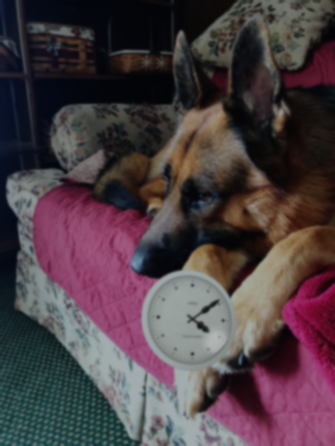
4:09
